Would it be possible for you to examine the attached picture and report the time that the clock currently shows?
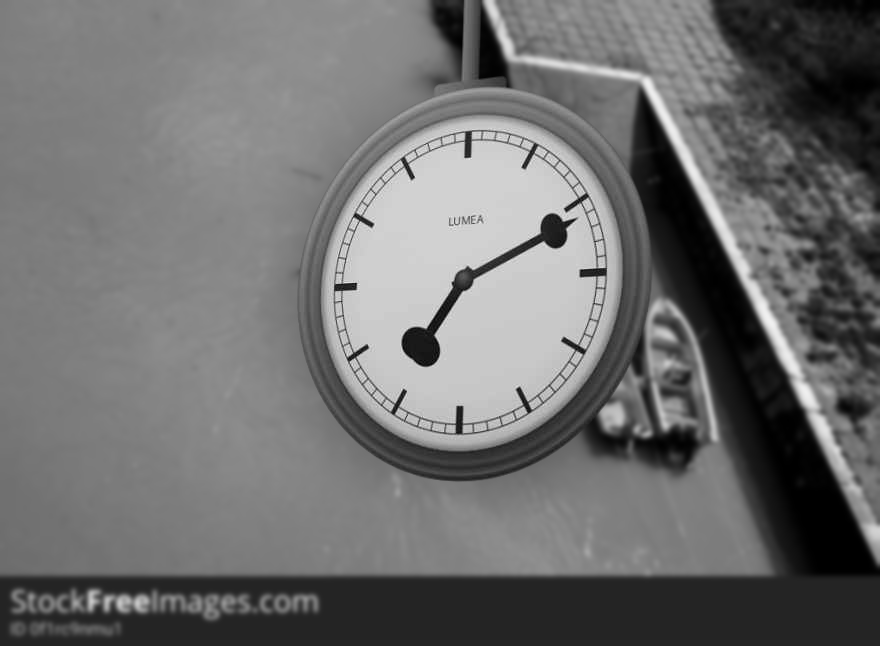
7:11
